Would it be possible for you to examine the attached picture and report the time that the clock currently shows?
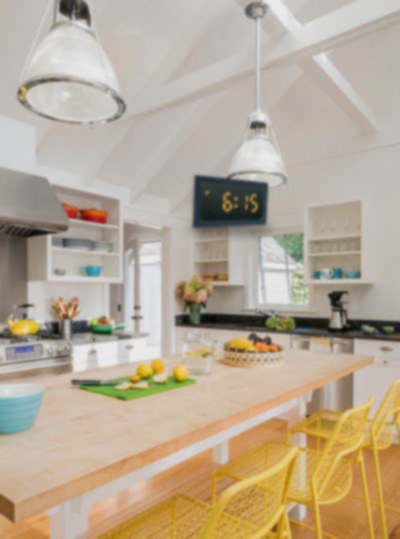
6:15
